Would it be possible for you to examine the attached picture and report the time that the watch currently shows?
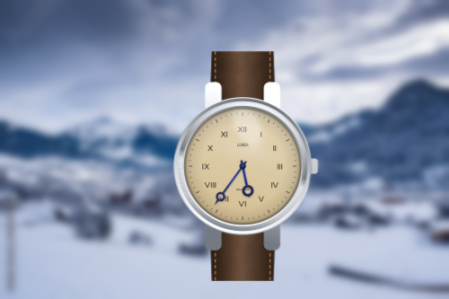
5:36
